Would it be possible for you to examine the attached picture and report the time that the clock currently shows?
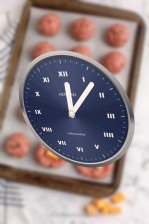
12:07
